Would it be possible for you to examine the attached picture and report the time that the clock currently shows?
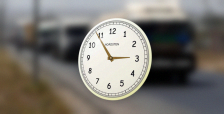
2:54
